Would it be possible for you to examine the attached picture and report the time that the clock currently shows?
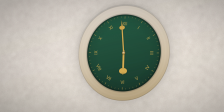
5:59
